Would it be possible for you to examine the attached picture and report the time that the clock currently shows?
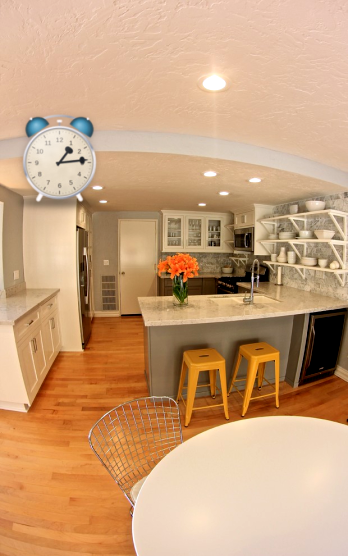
1:14
